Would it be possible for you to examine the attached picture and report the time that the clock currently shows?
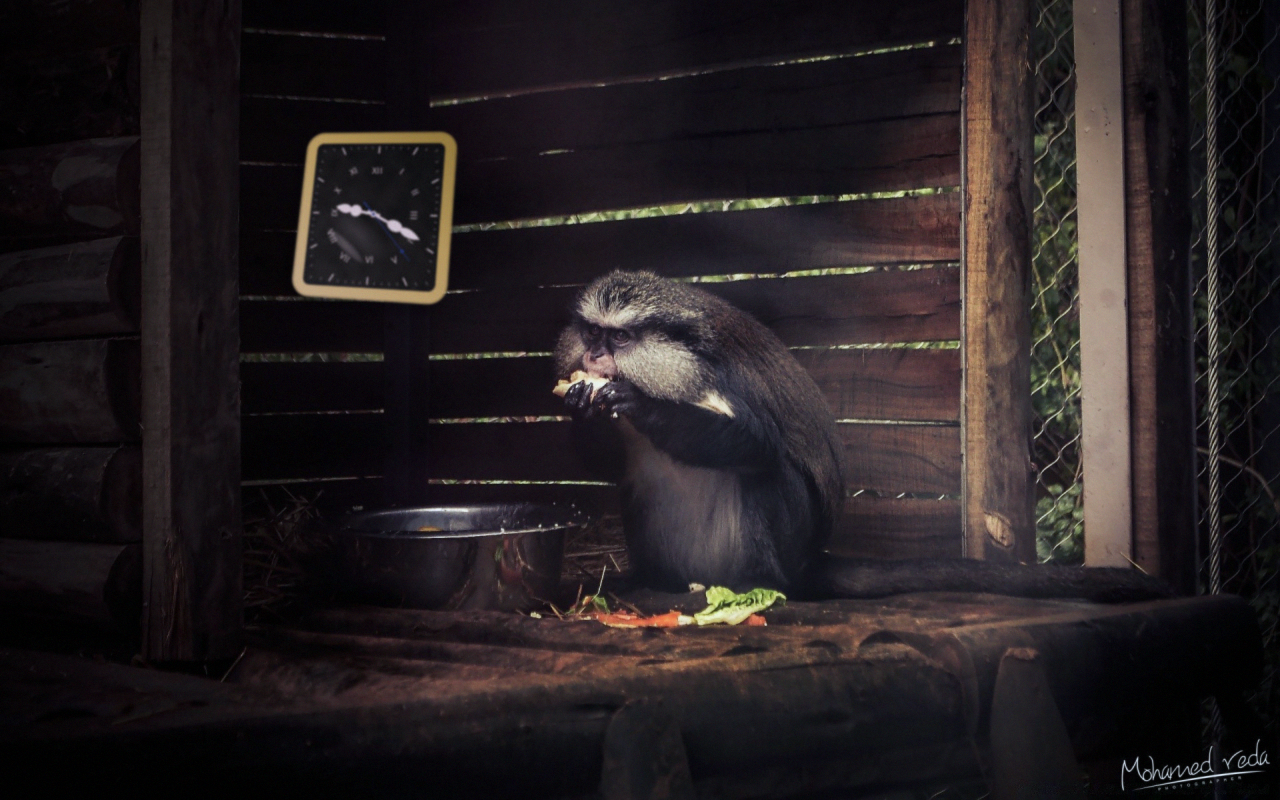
9:19:23
